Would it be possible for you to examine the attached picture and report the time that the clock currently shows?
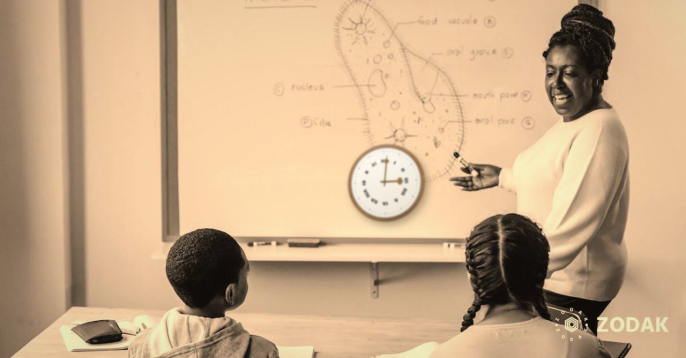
3:01
